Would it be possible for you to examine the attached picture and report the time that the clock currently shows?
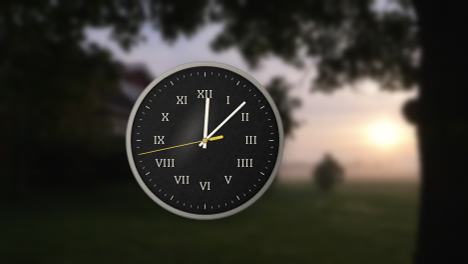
12:07:43
